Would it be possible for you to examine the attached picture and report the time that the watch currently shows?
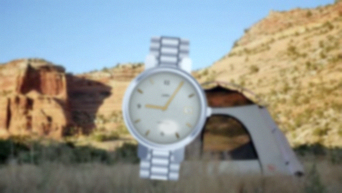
9:05
